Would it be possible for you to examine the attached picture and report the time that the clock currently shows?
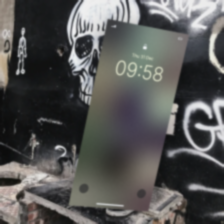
9:58
